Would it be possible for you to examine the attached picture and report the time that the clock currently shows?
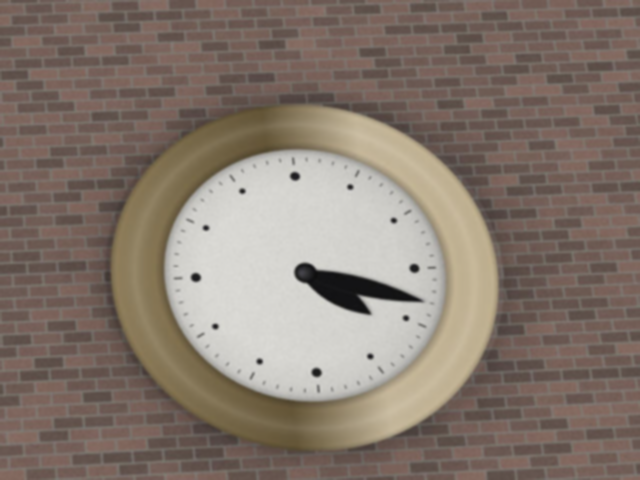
4:18
